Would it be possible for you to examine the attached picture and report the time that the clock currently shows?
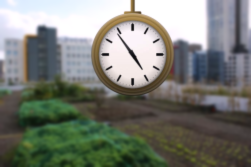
4:54
